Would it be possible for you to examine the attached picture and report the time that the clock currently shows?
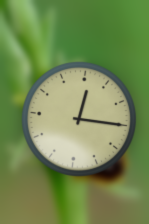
12:15
